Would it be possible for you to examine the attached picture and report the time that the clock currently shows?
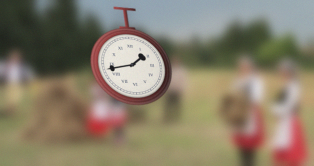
1:43
